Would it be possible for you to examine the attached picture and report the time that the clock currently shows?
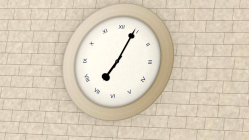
7:04
